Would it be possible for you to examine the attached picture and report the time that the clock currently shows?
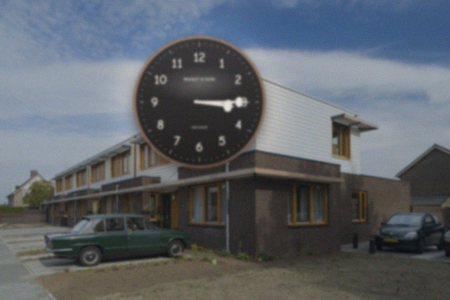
3:15
